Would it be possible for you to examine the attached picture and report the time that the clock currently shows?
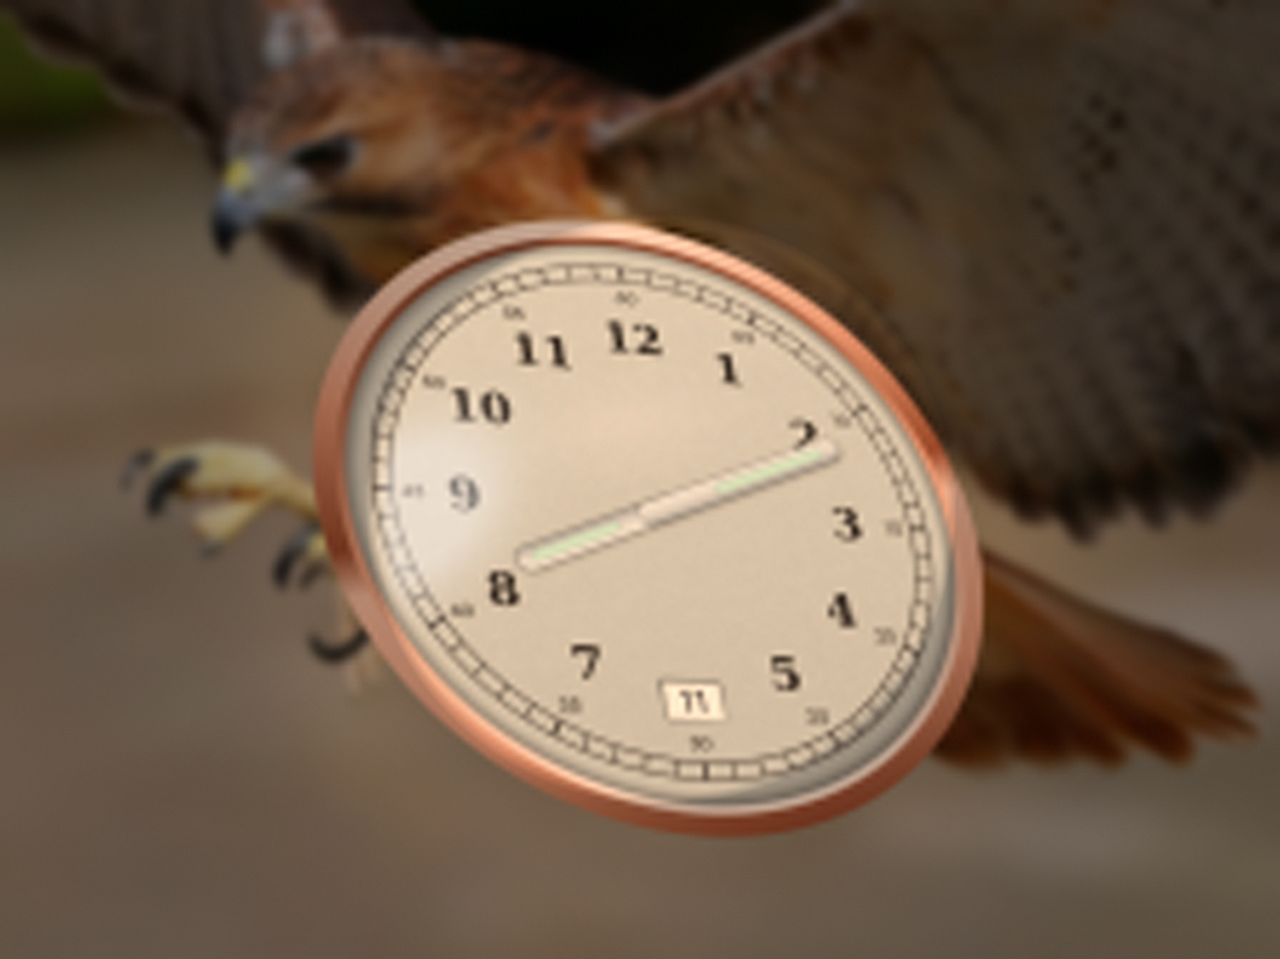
8:11
